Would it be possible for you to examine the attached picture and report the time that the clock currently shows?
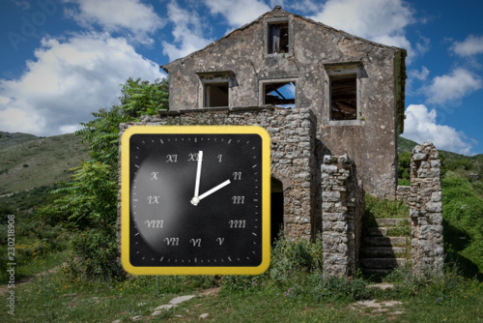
2:01
